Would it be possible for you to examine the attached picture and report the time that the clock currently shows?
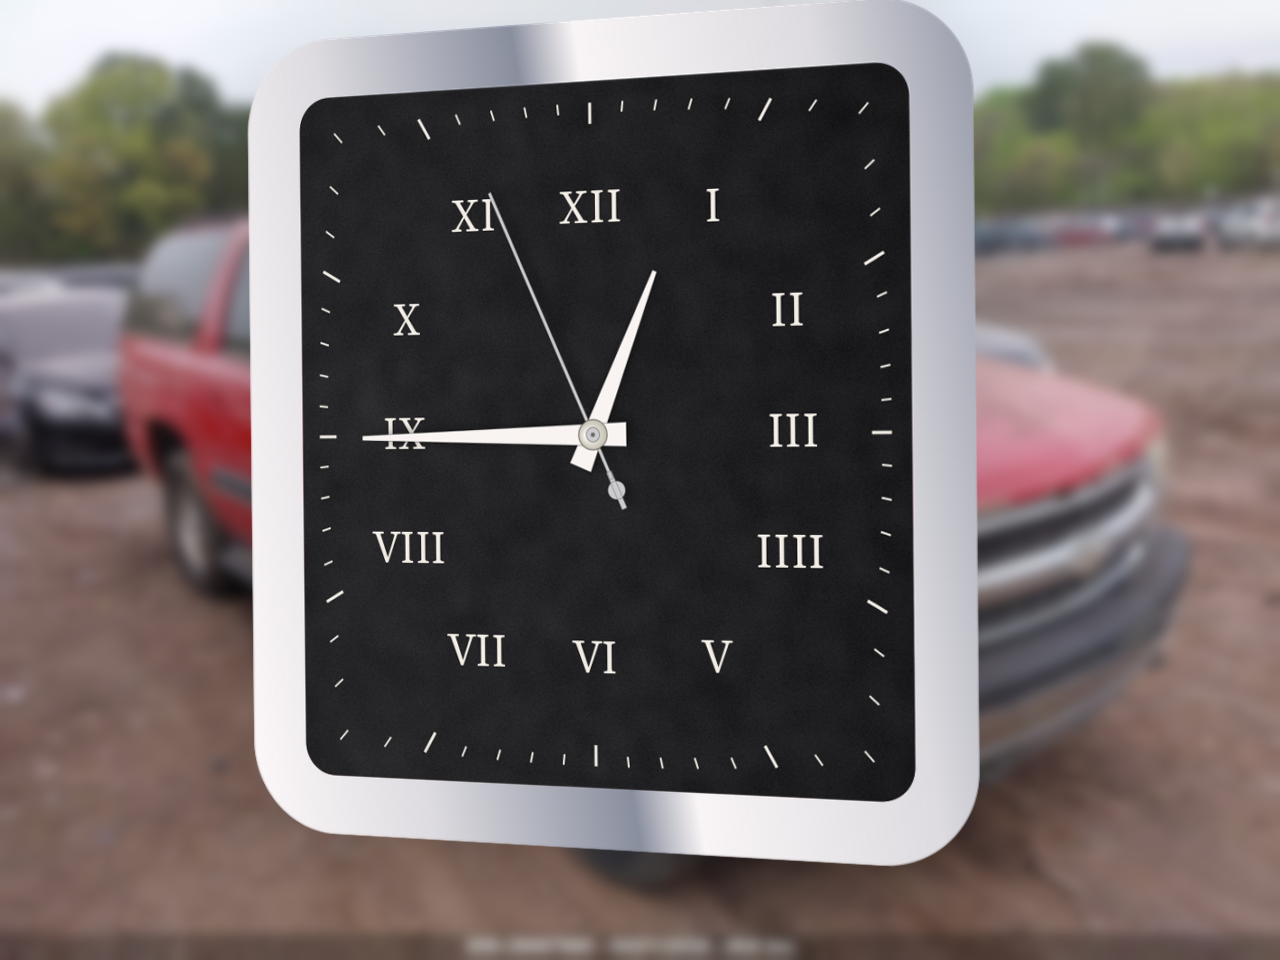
12:44:56
